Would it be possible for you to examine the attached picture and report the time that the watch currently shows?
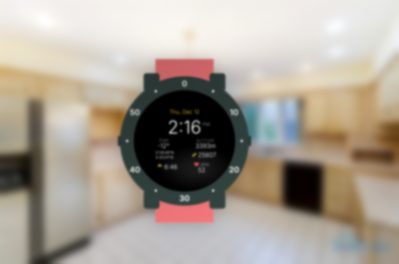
2:16
